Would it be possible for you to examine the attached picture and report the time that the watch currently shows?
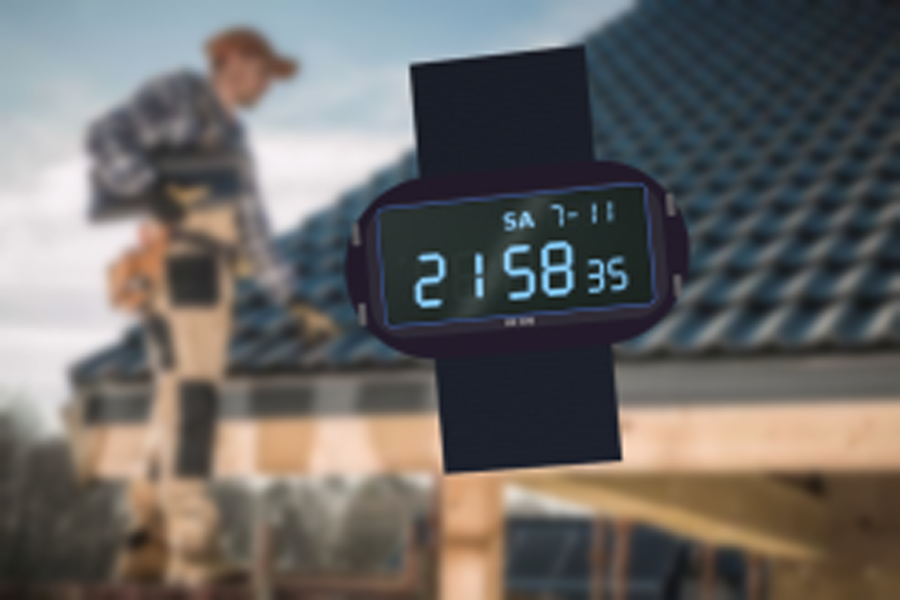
21:58:35
